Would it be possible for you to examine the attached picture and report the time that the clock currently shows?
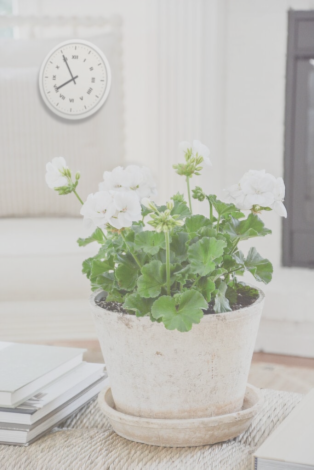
7:55
